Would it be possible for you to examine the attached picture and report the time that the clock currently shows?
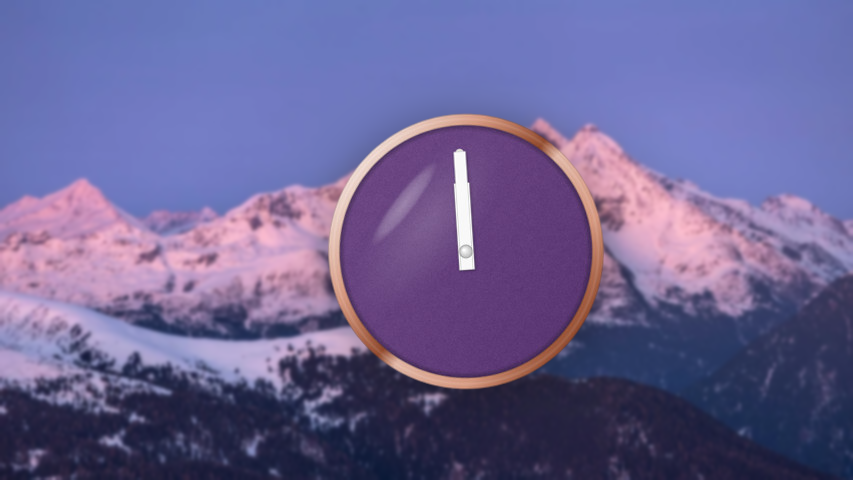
12:00
